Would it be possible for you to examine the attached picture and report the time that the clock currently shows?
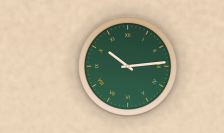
10:14
